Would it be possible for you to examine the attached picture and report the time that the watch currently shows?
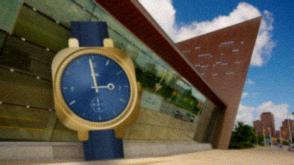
2:59
